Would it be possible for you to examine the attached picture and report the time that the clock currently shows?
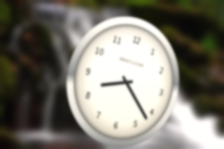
8:22
